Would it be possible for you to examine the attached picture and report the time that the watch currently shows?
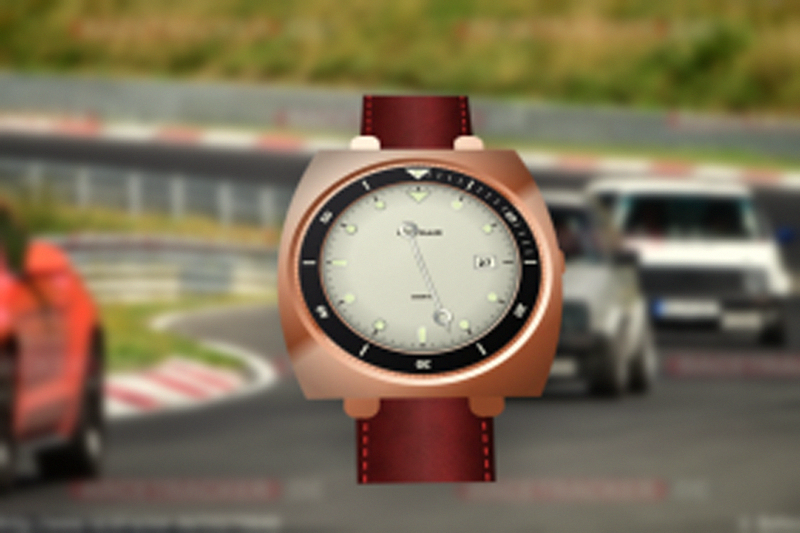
11:27
